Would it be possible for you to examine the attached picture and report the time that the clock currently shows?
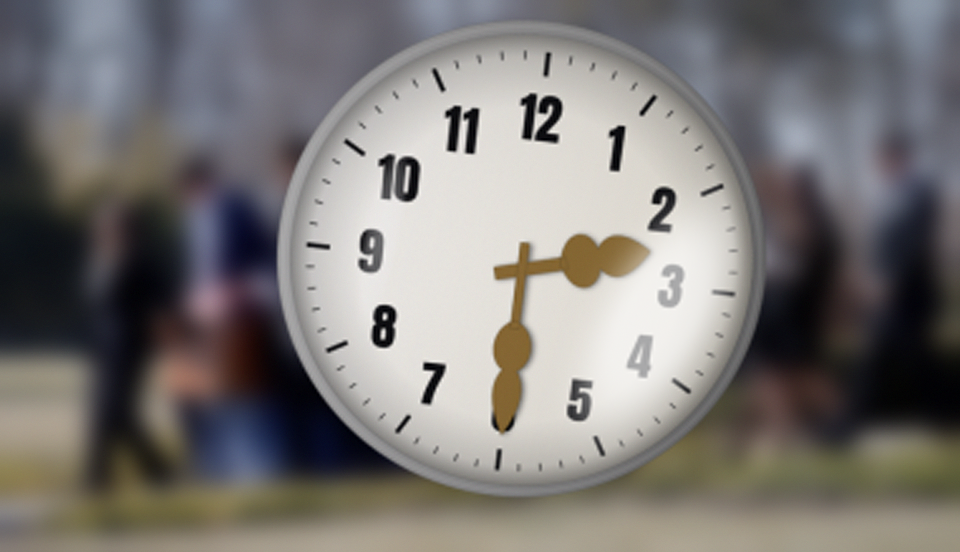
2:30
